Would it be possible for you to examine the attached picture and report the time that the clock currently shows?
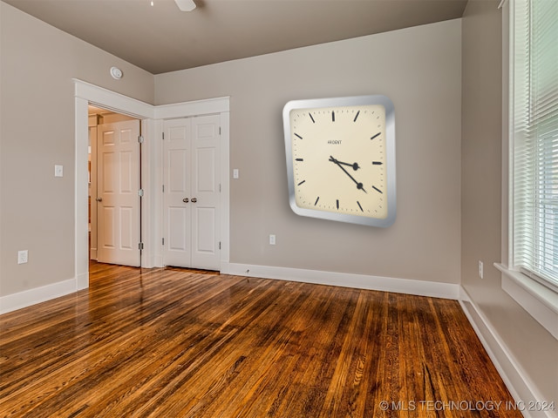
3:22
